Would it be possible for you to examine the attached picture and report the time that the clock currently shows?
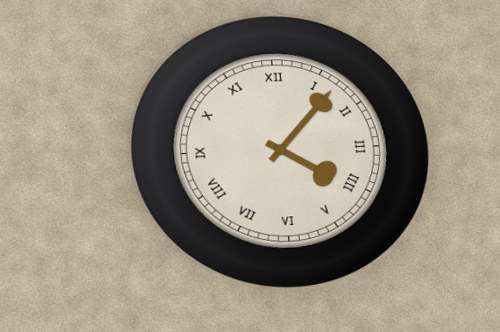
4:07
